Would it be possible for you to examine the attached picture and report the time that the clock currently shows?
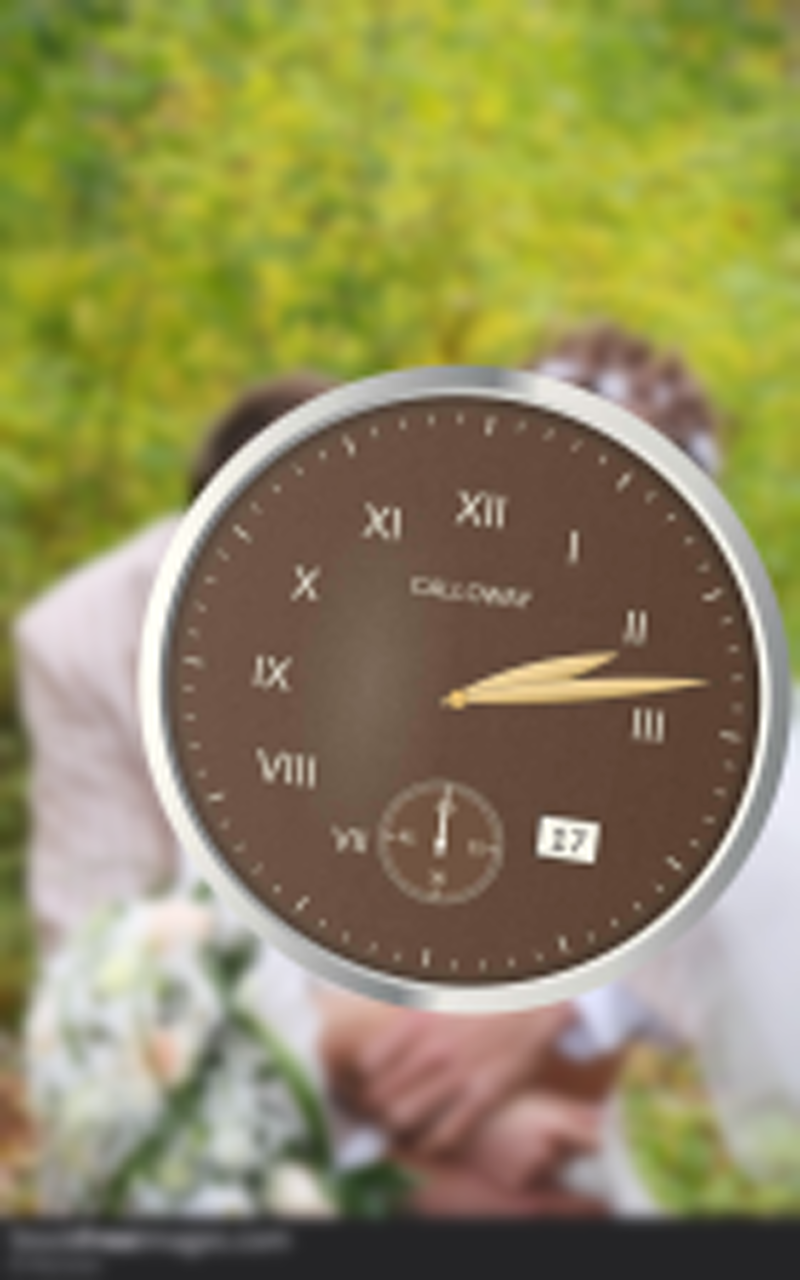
2:13
